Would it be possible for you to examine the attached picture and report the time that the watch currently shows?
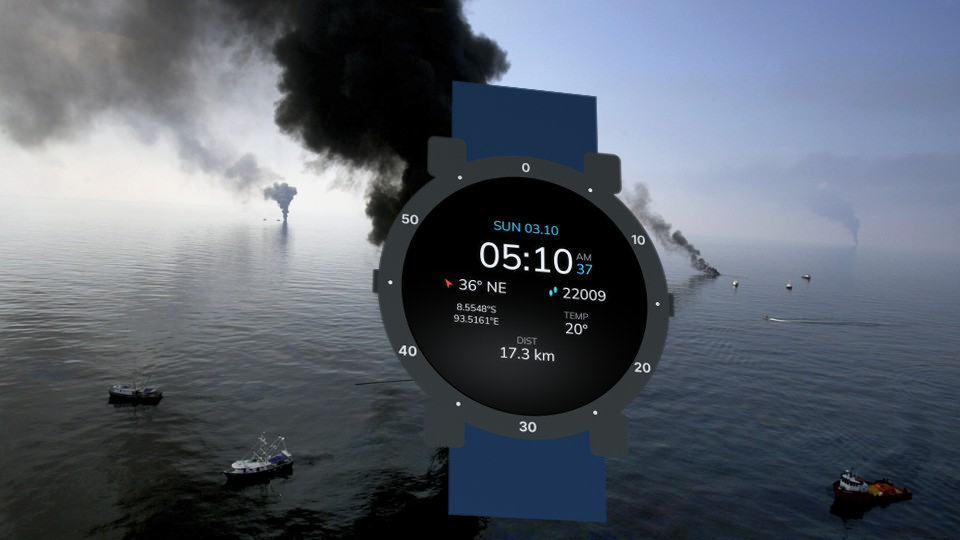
5:10:37
